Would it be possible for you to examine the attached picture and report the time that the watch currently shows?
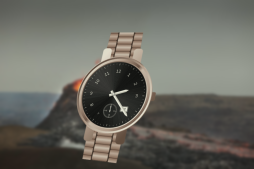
2:23
